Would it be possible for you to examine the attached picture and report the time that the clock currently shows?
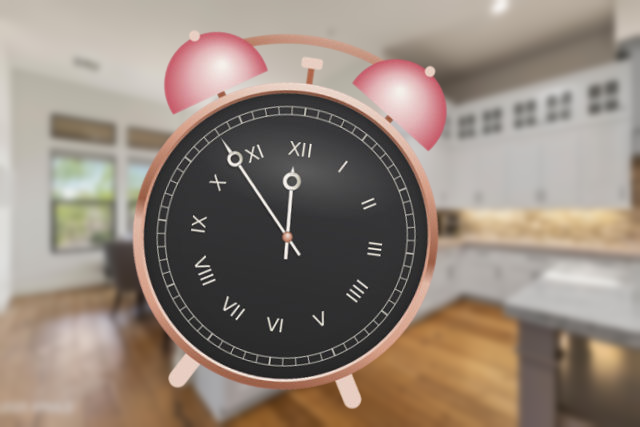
11:53
